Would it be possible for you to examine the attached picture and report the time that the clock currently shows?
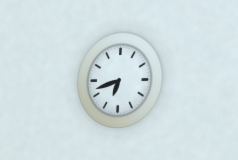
6:42
